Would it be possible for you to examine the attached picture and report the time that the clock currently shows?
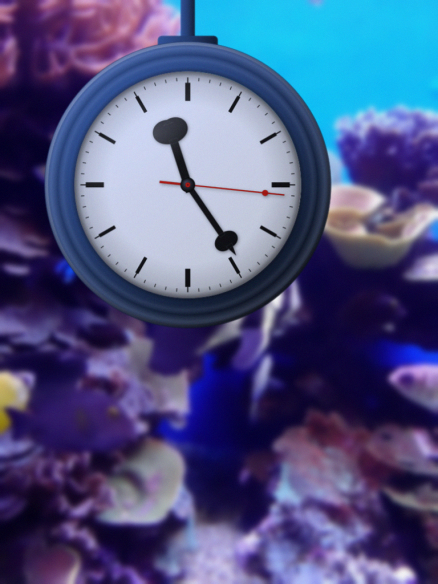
11:24:16
